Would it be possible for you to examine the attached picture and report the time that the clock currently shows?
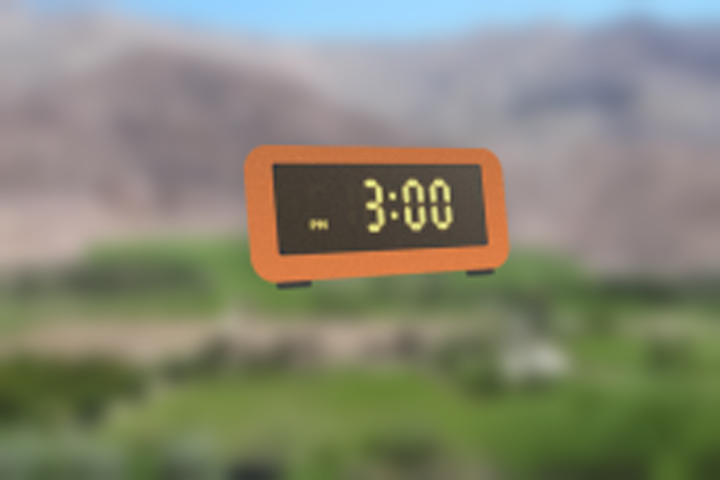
3:00
